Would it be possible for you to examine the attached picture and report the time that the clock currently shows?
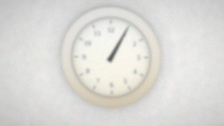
1:05
